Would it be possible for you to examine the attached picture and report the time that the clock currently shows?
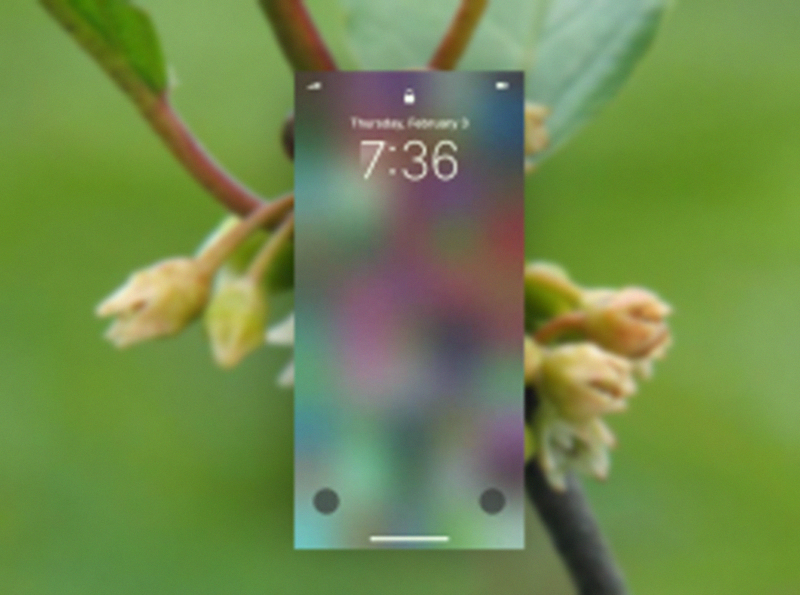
7:36
